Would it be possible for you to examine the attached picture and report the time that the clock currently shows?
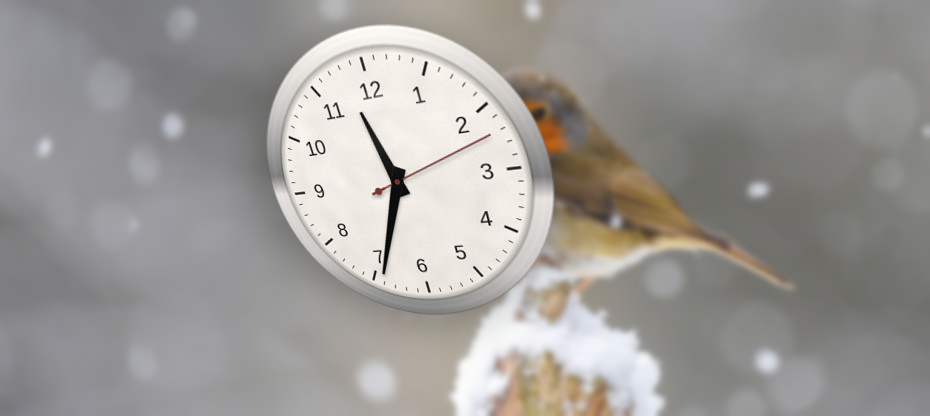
11:34:12
